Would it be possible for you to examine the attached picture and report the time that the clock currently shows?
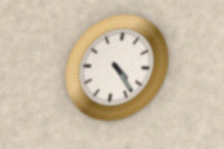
4:23
